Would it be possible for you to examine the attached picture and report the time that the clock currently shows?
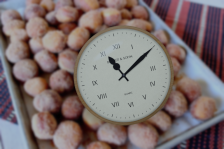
11:10
